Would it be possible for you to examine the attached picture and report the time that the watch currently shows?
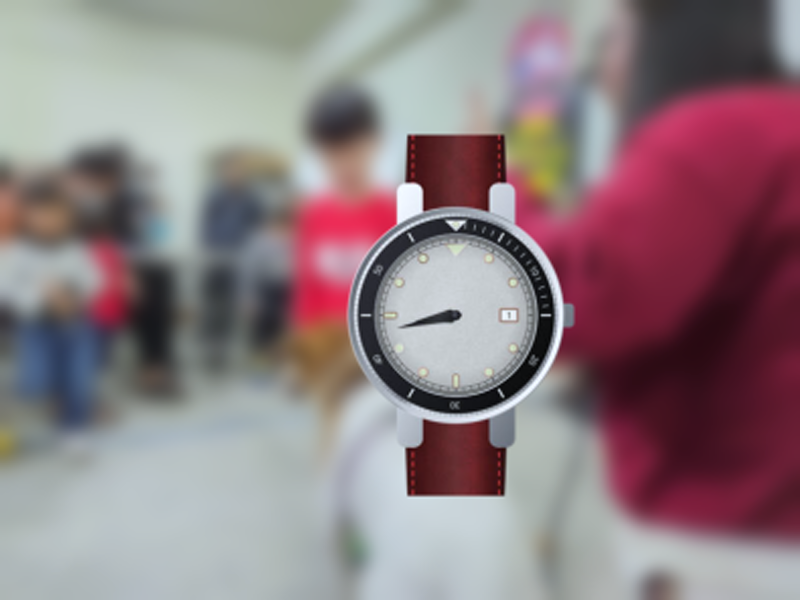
8:43
